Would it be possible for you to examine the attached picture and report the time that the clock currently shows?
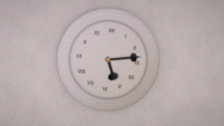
5:13
